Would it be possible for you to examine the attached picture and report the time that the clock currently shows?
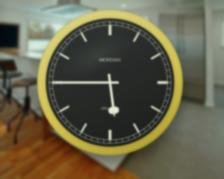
5:45
